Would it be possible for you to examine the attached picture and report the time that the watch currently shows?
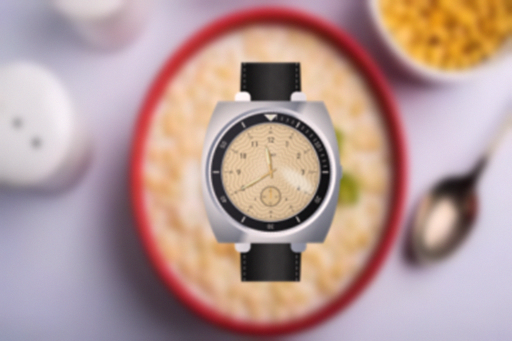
11:40
